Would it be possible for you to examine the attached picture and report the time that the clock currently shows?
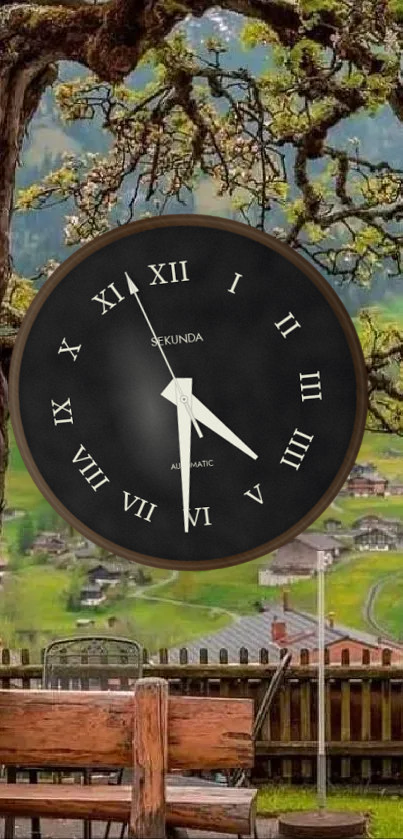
4:30:57
